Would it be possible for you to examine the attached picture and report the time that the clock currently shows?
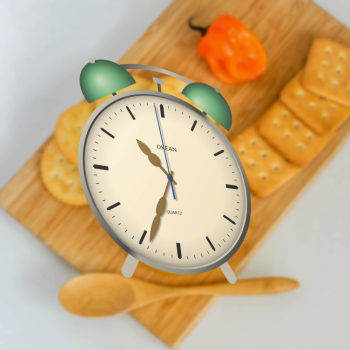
10:33:59
